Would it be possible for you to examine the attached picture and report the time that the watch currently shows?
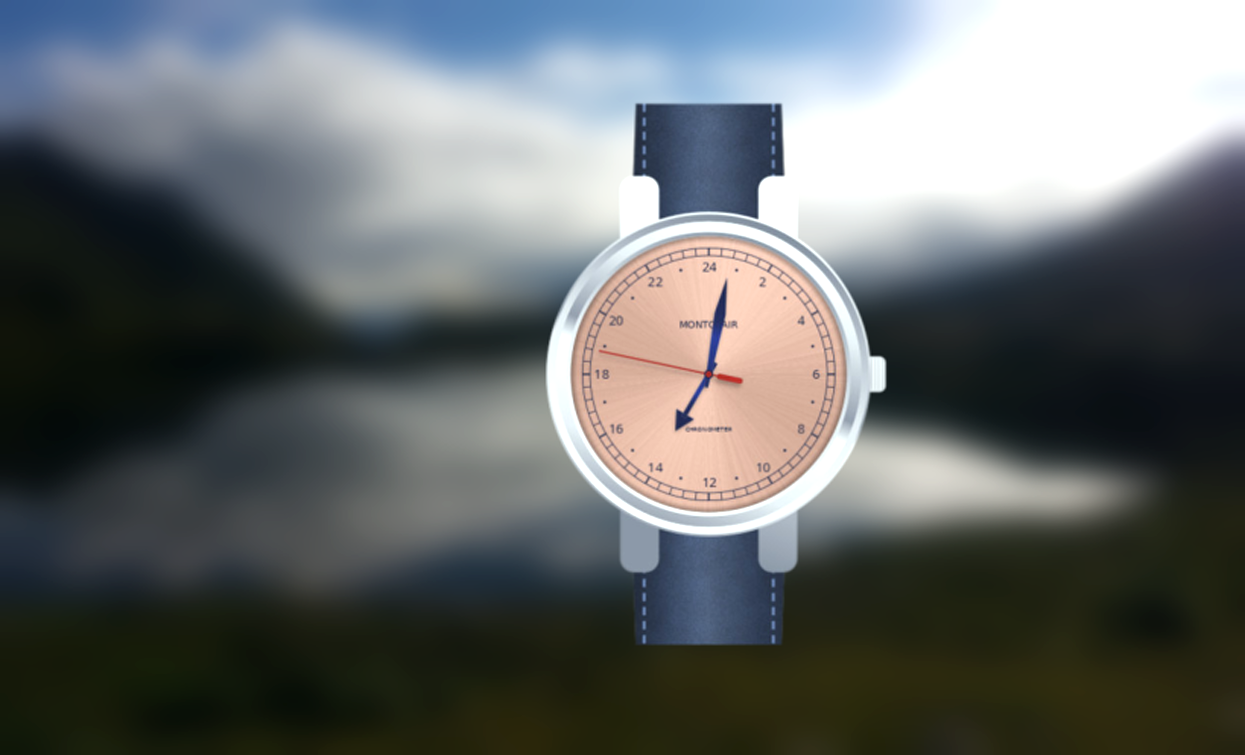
14:01:47
